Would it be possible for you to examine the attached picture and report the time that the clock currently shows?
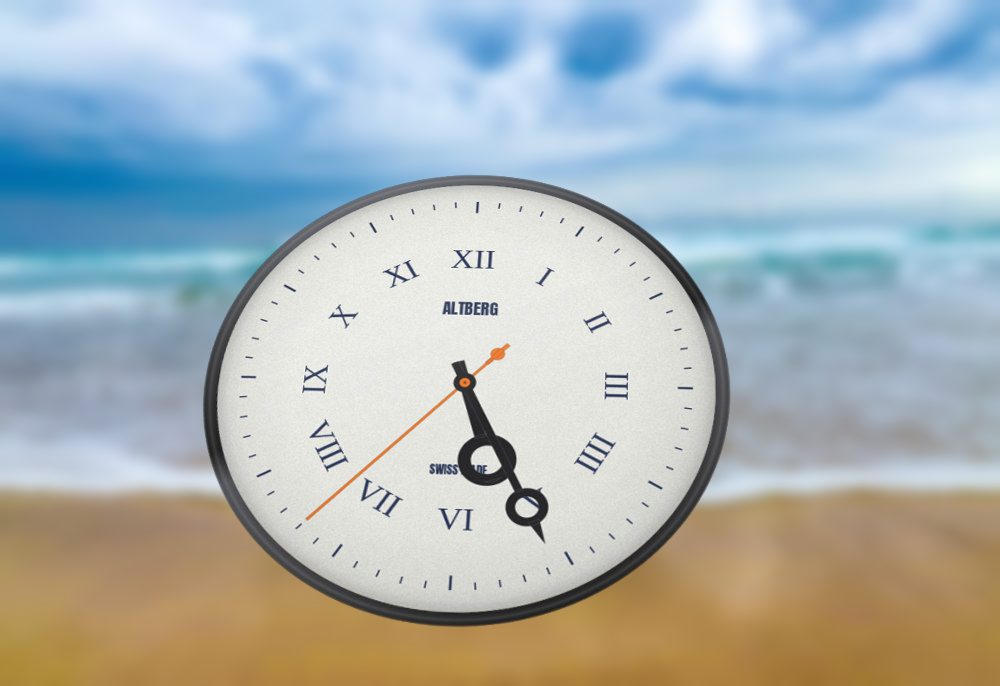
5:25:37
